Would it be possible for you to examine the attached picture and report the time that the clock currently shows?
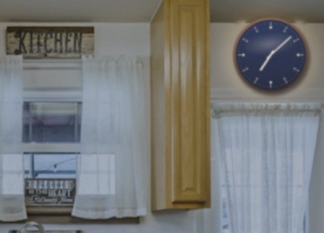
7:08
